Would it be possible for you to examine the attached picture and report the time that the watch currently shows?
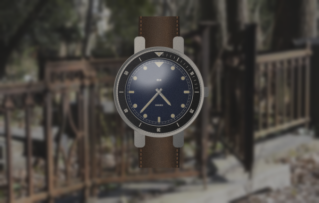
4:37
